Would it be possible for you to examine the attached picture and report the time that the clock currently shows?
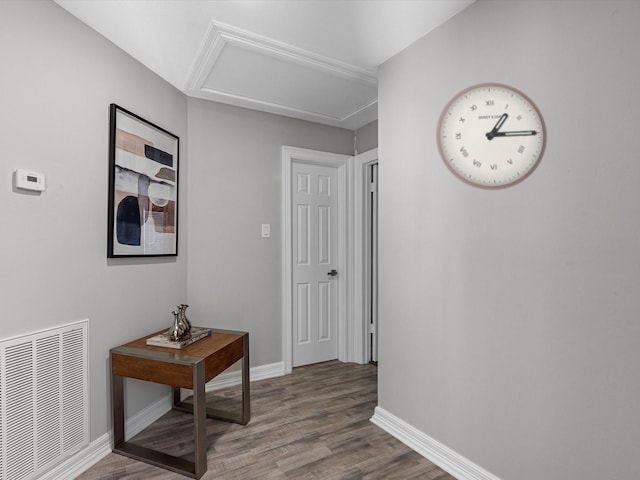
1:15
